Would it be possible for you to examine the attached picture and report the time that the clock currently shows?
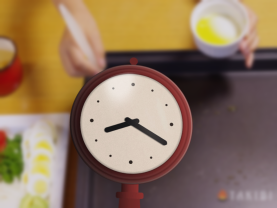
8:20
